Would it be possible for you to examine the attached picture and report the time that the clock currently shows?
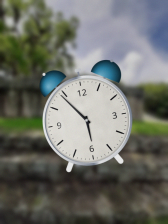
5:54
